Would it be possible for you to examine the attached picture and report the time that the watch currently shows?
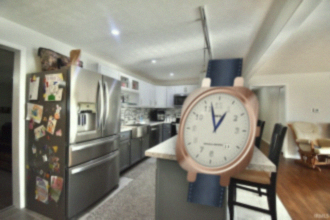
12:57
